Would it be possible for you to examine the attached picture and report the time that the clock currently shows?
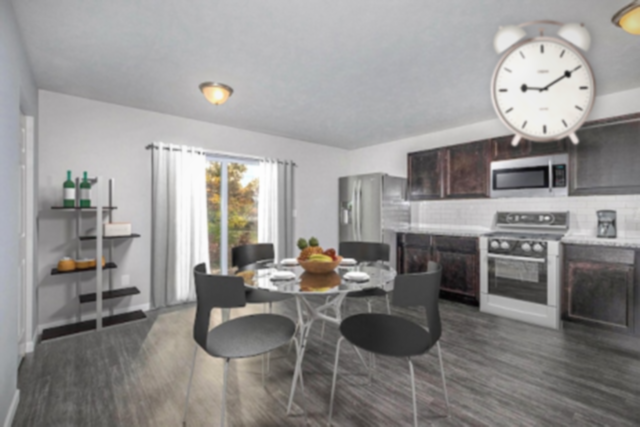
9:10
